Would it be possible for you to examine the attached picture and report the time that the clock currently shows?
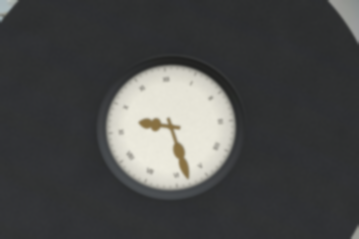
9:28
